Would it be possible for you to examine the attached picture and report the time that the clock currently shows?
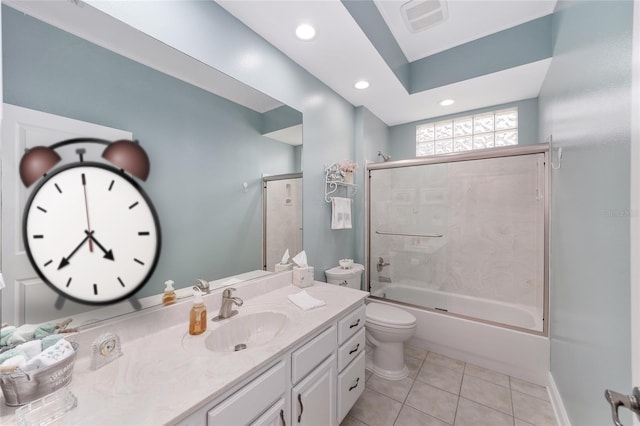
4:38:00
